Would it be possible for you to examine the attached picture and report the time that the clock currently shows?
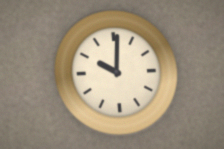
10:01
